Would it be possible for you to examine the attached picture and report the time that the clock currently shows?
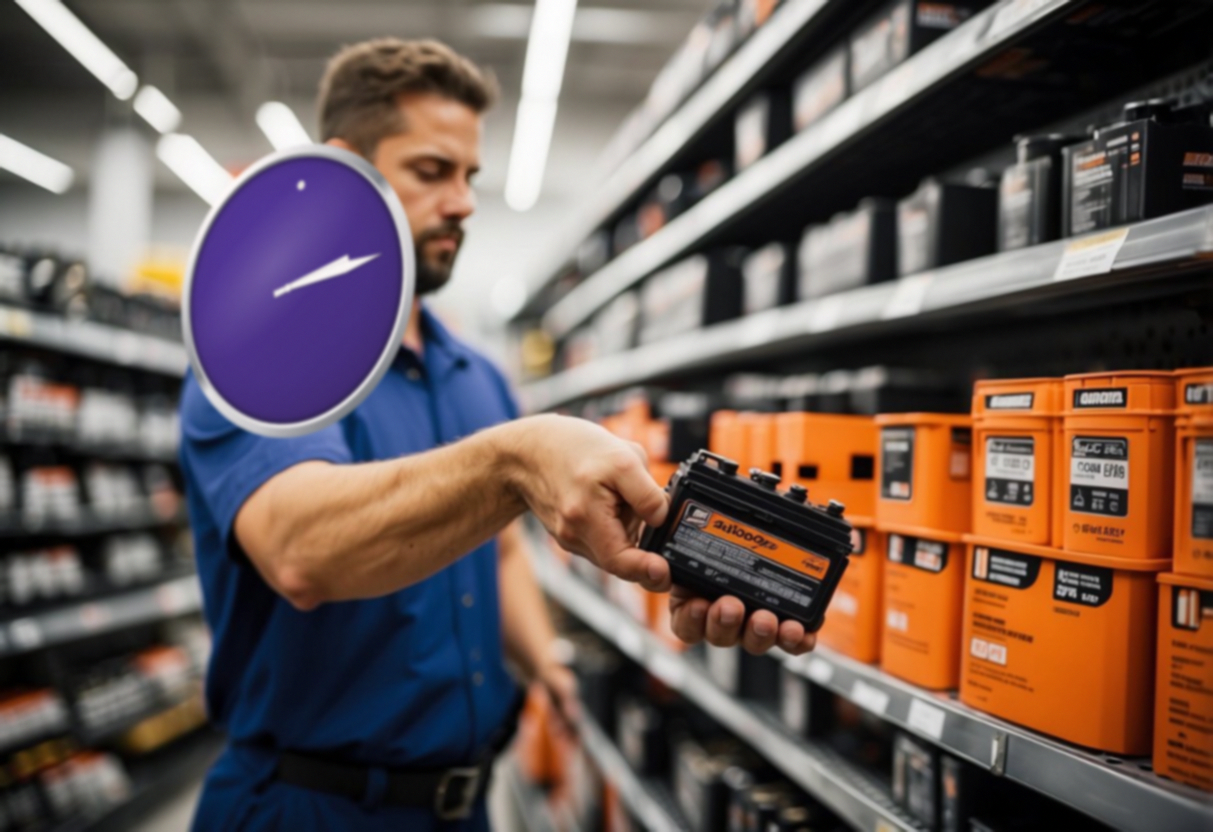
2:12
